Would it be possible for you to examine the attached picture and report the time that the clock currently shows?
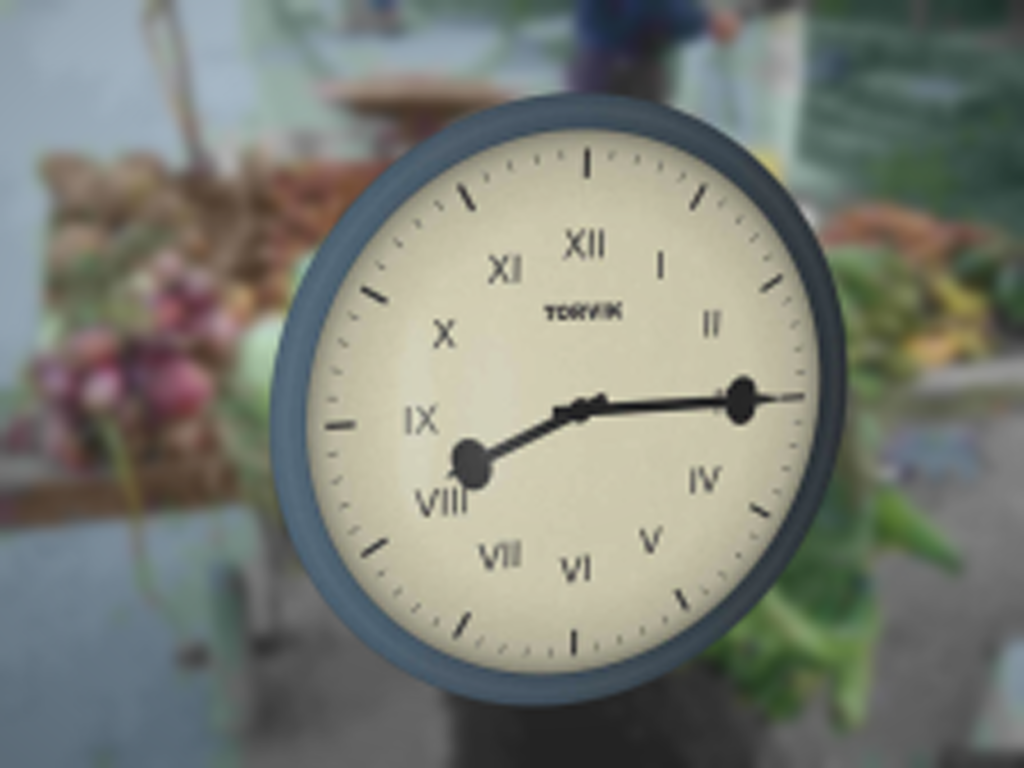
8:15
